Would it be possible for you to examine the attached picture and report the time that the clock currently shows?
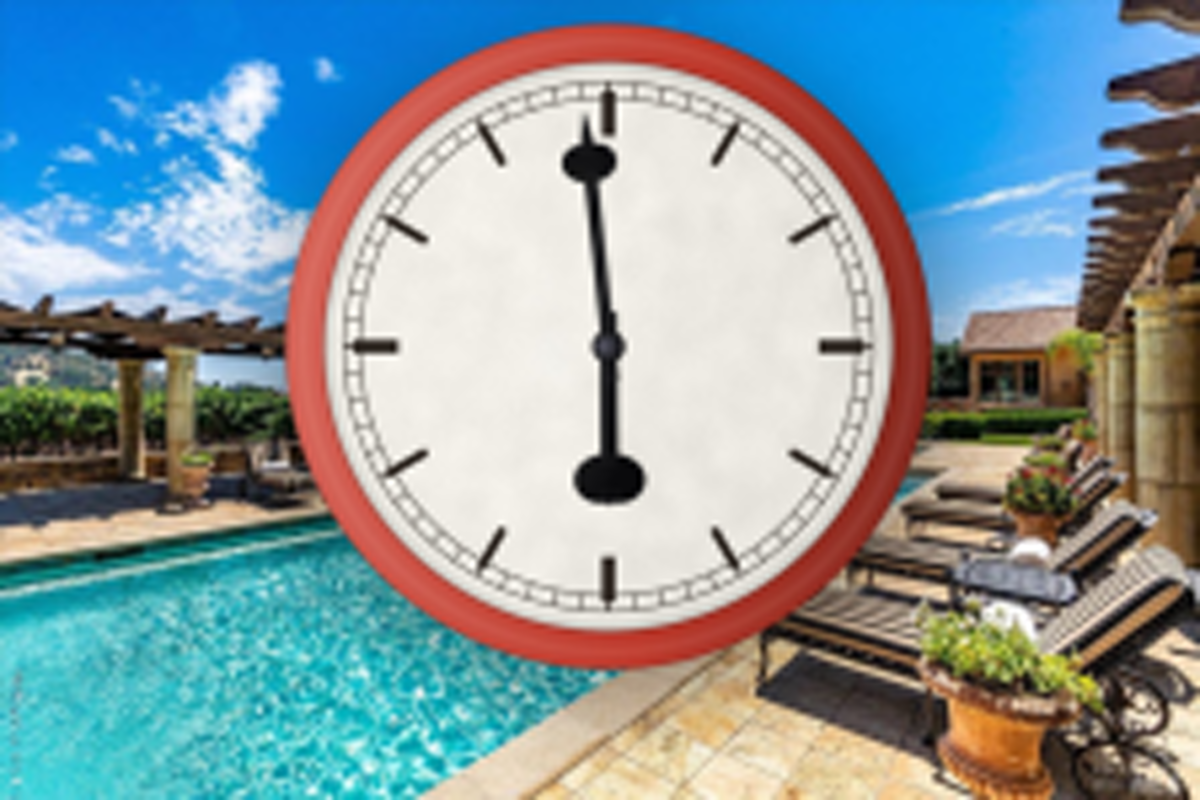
5:59
